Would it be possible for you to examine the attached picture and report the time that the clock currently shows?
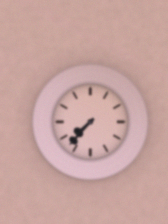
7:37
